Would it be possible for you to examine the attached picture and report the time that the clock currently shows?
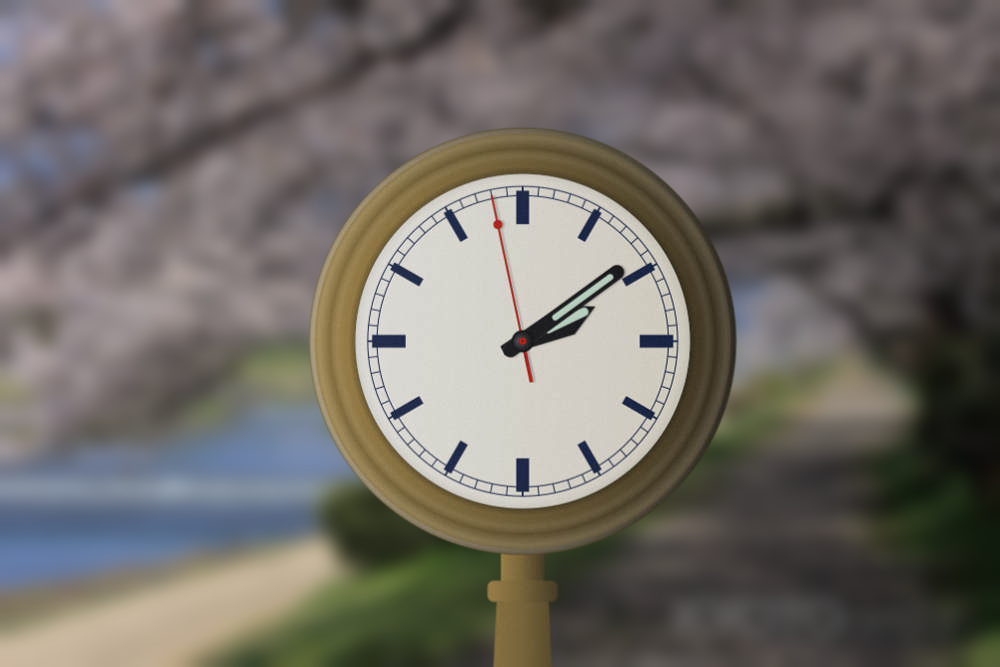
2:08:58
